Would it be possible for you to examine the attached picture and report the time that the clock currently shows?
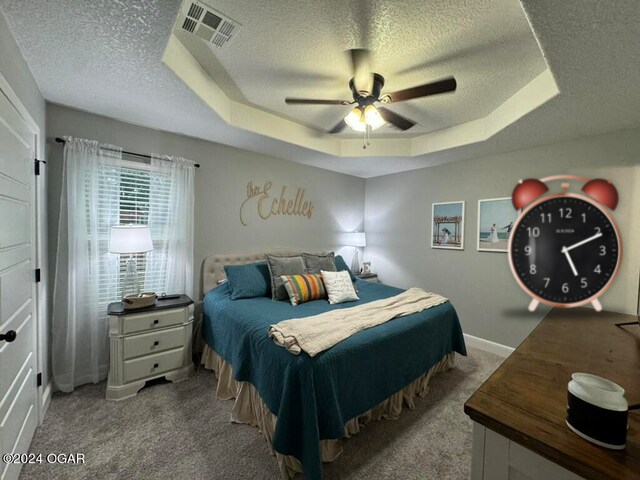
5:11
